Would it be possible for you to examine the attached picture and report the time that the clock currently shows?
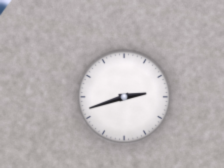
2:42
